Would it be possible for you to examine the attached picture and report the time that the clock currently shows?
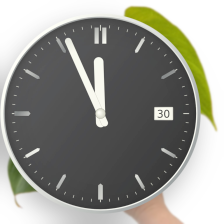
11:56
